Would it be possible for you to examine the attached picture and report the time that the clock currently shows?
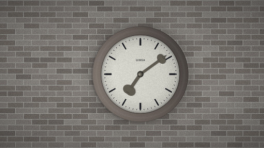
7:09
